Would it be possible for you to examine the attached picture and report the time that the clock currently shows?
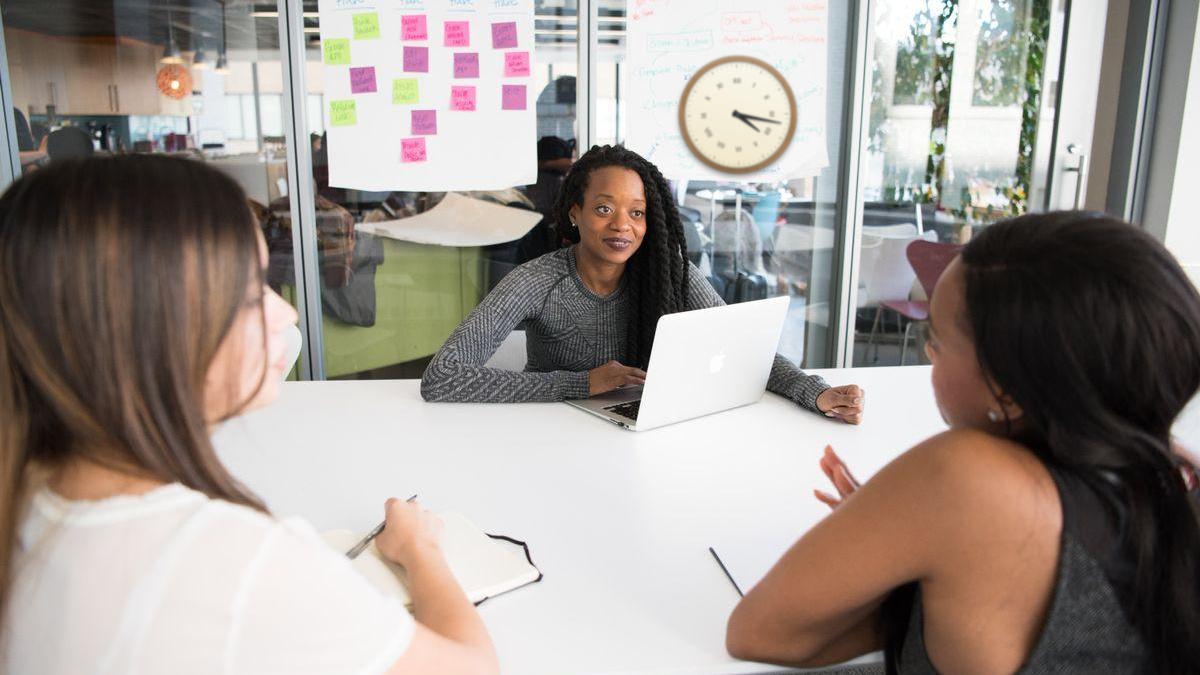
4:17
